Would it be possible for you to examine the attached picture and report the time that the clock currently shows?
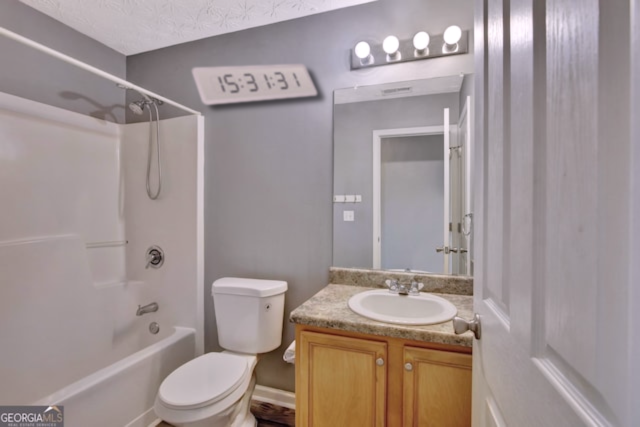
15:31:31
